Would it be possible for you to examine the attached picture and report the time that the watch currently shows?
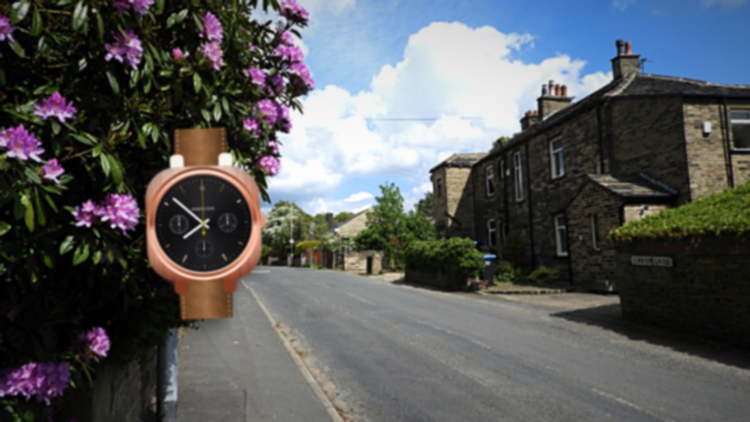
7:52
